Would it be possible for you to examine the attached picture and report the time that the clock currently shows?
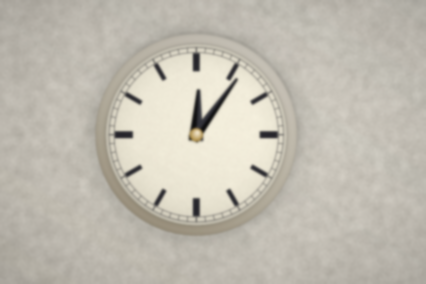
12:06
